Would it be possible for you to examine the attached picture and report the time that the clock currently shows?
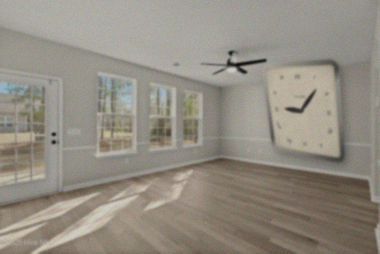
9:07
